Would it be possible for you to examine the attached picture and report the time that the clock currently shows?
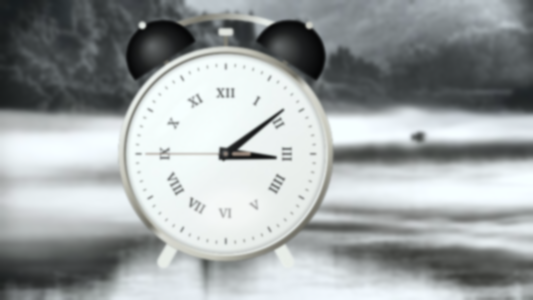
3:08:45
